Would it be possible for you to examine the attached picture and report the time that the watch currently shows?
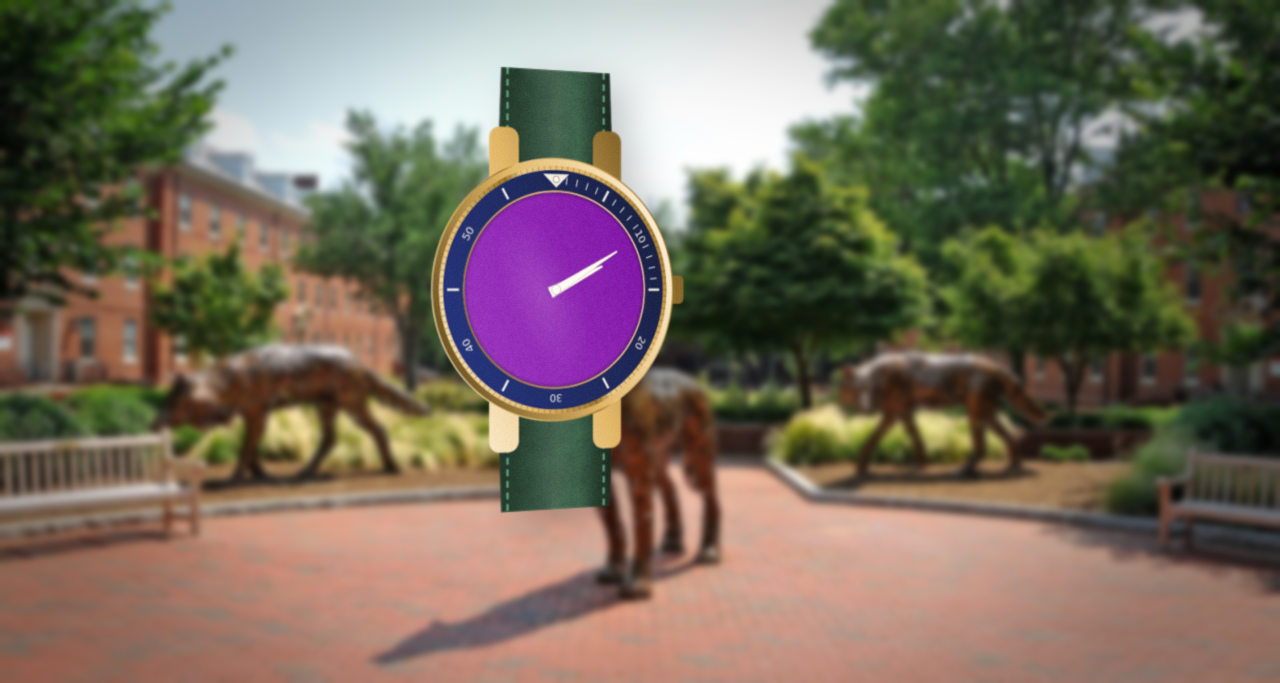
2:10
